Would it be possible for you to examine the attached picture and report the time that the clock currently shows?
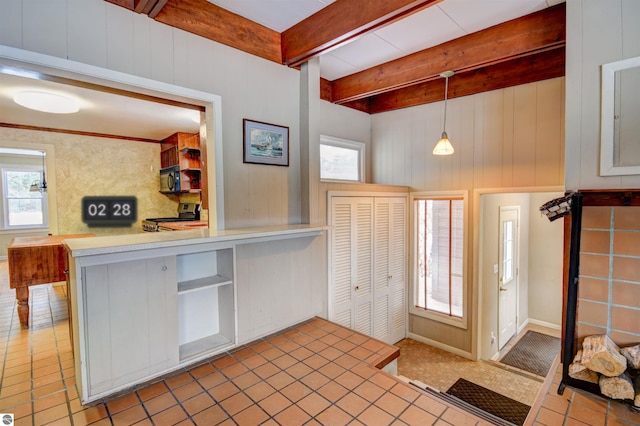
2:28
